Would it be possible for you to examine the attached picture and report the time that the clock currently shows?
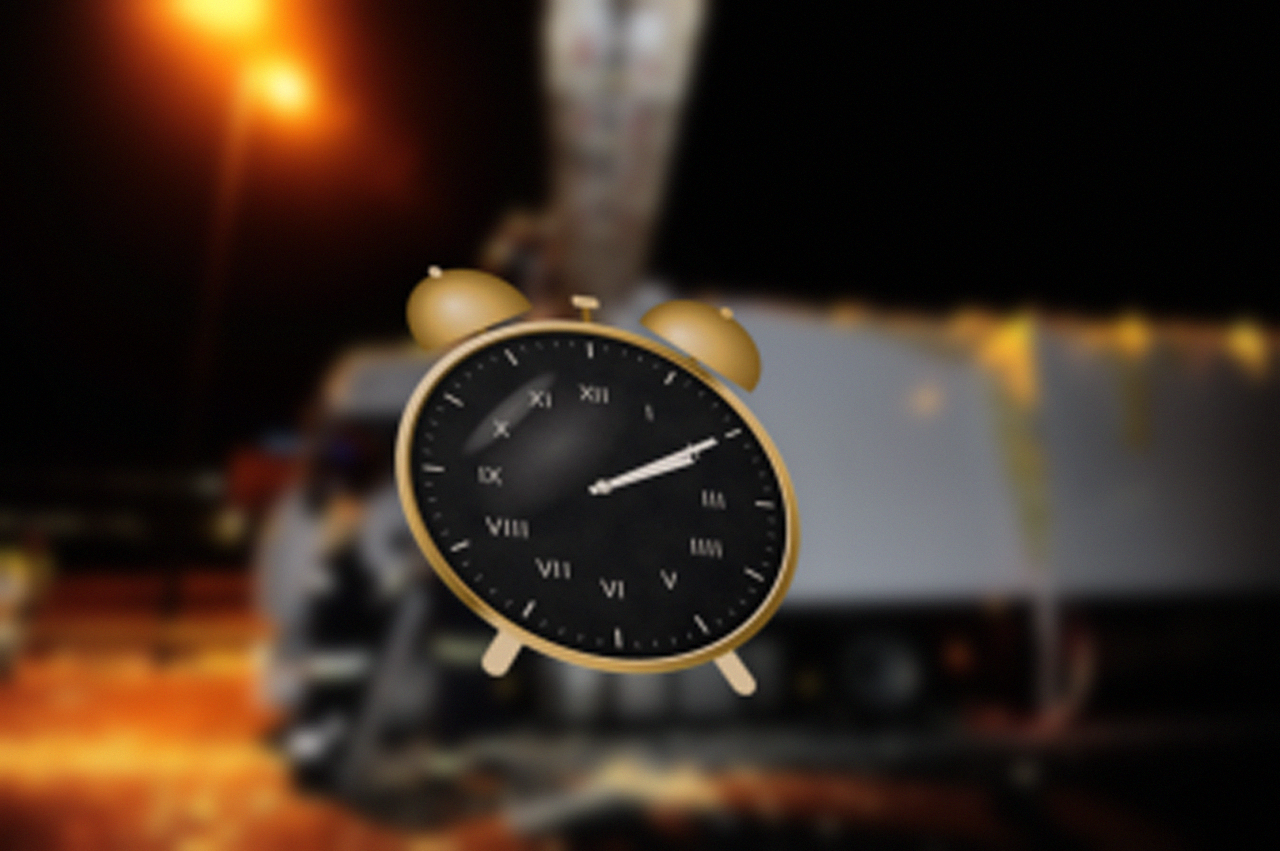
2:10
